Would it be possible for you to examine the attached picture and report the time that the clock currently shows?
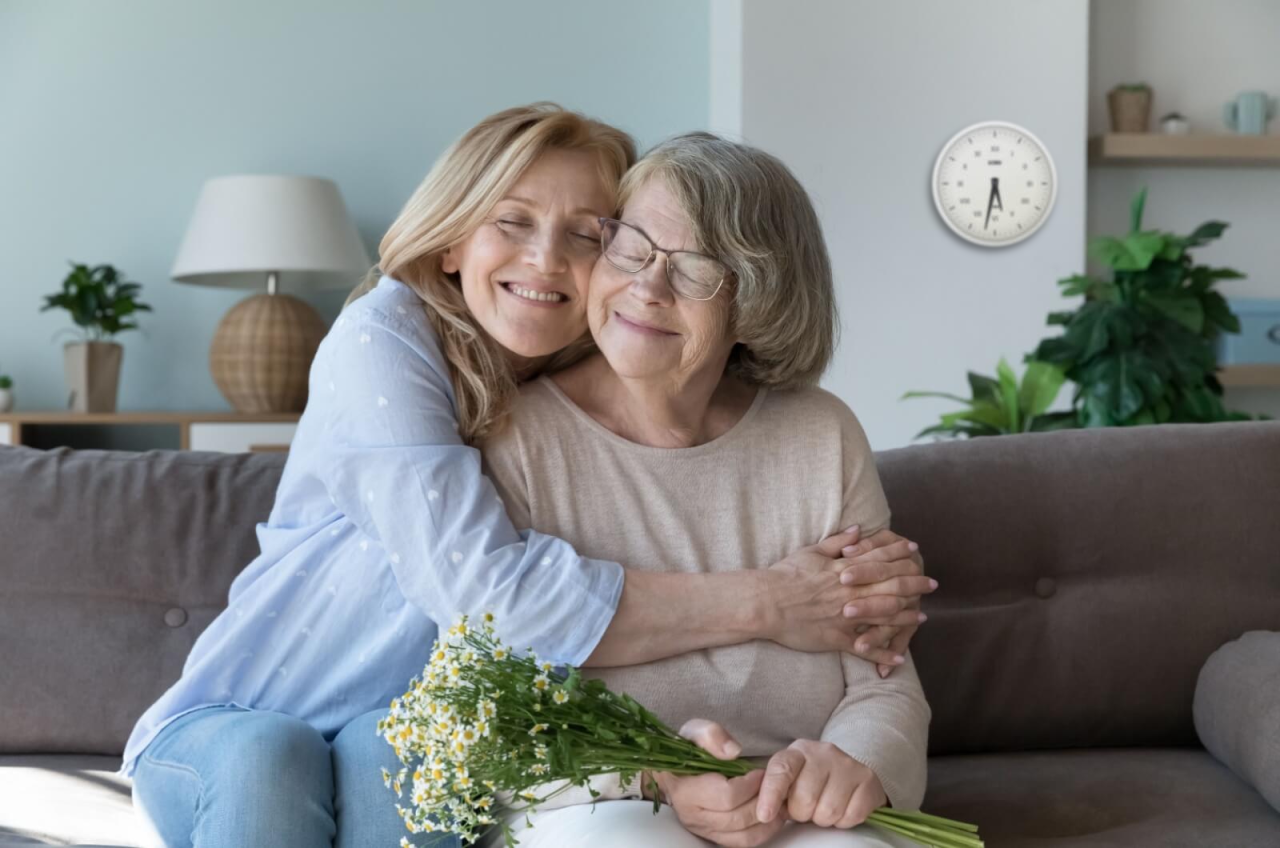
5:32
